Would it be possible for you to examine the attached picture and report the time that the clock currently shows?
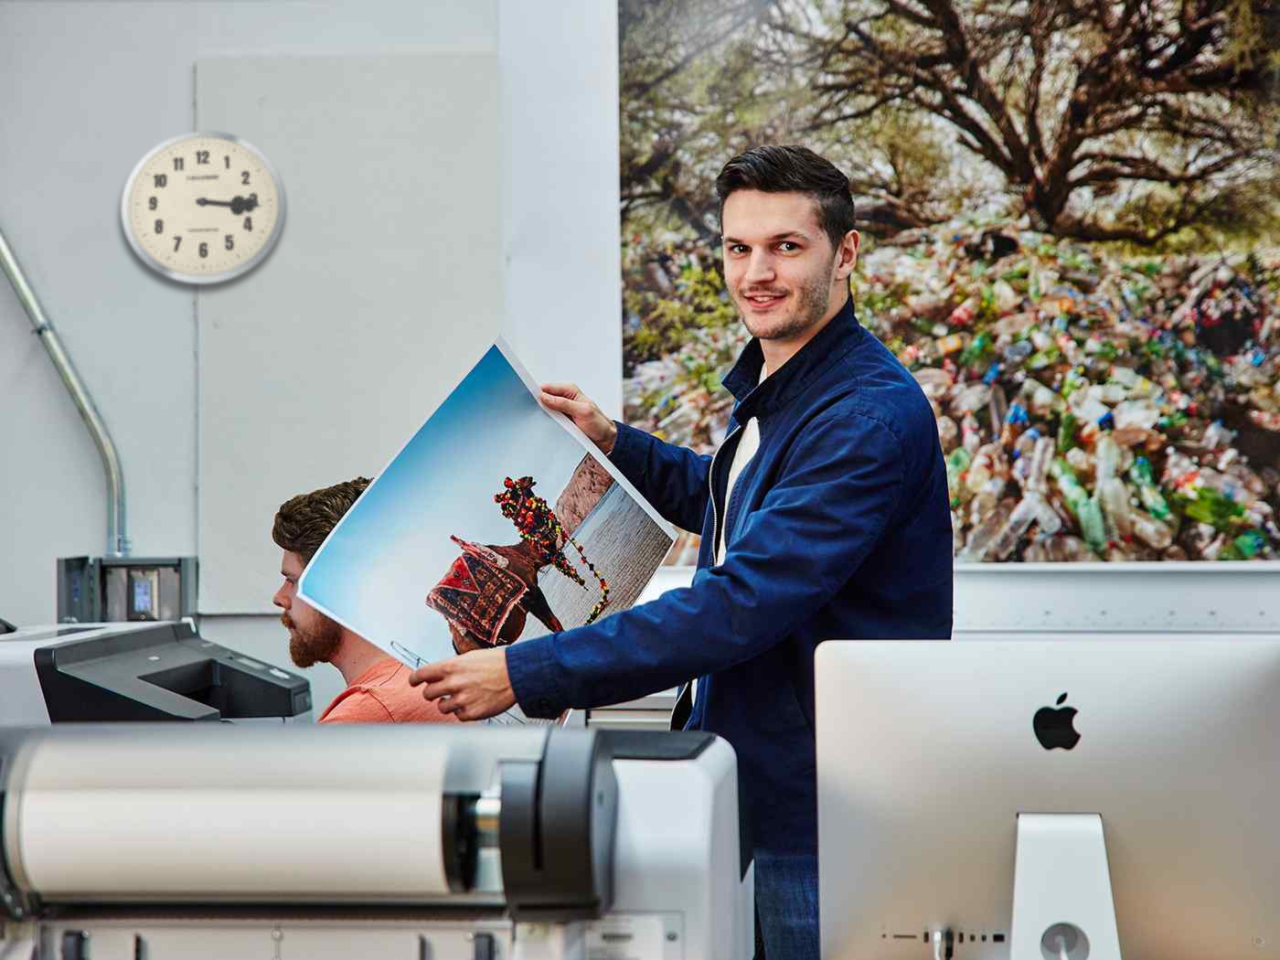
3:16
